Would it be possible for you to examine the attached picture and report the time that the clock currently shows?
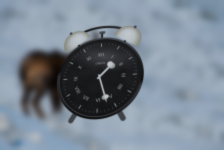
1:27
